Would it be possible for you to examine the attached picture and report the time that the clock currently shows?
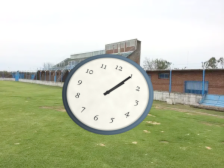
1:05
